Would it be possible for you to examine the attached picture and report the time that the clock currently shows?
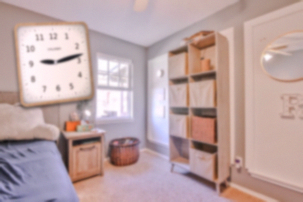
9:13
